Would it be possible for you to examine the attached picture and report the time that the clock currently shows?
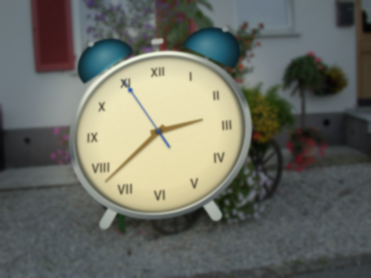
2:37:55
